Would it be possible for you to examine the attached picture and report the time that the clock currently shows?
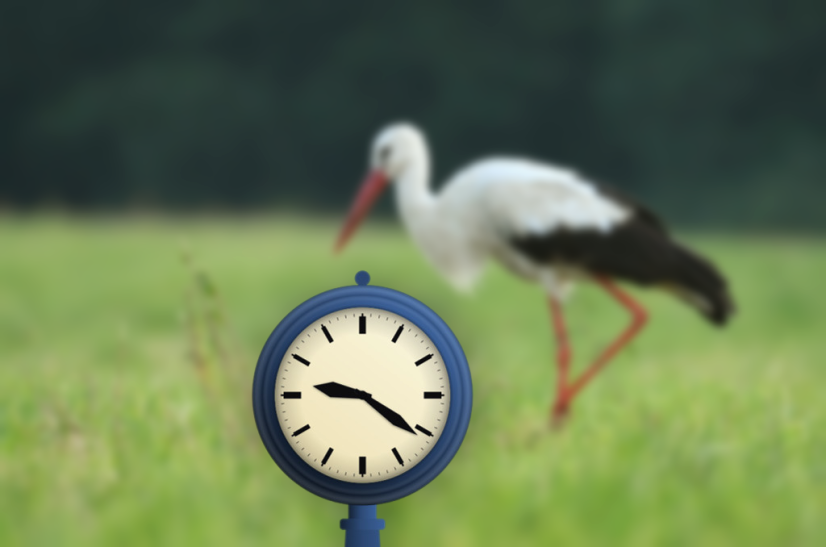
9:21
